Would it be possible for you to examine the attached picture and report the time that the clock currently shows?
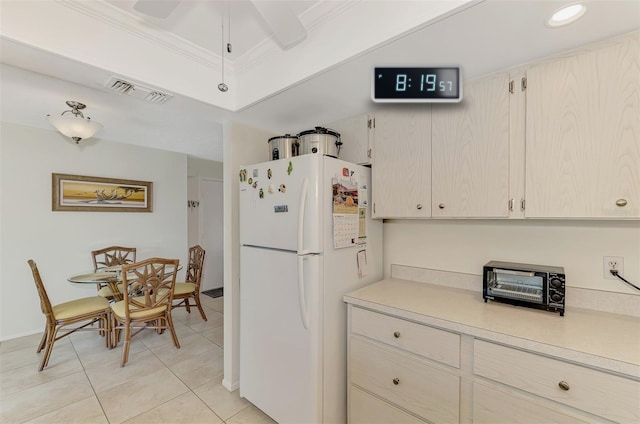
8:19:57
